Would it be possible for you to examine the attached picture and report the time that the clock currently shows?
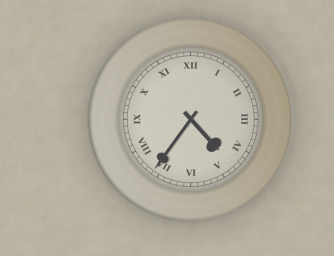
4:36
